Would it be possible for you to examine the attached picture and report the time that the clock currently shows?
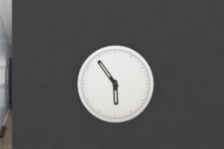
5:54
